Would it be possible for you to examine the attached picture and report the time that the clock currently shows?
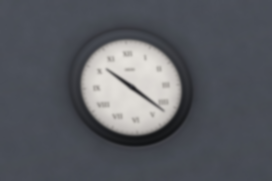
10:22
